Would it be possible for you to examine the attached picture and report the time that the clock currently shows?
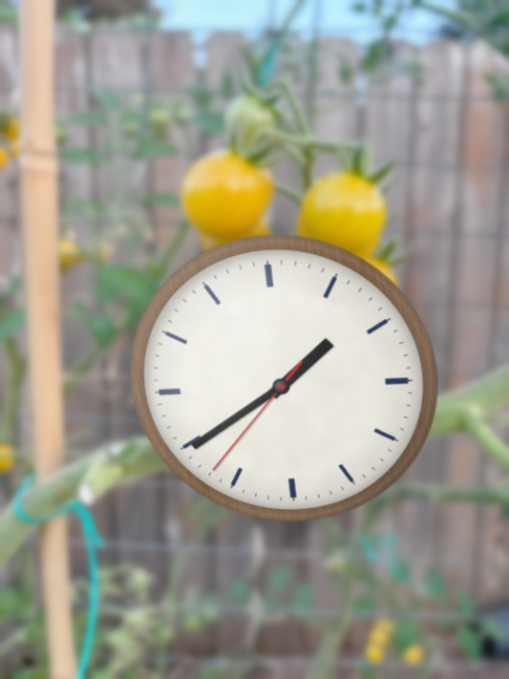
1:39:37
